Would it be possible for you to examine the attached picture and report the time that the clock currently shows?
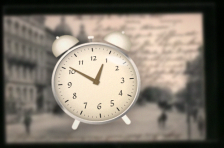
12:51
